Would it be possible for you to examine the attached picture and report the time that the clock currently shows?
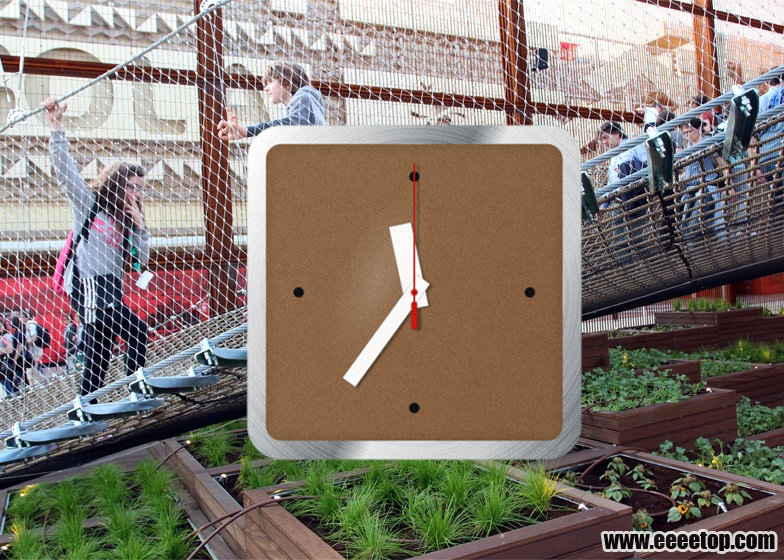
11:36:00
